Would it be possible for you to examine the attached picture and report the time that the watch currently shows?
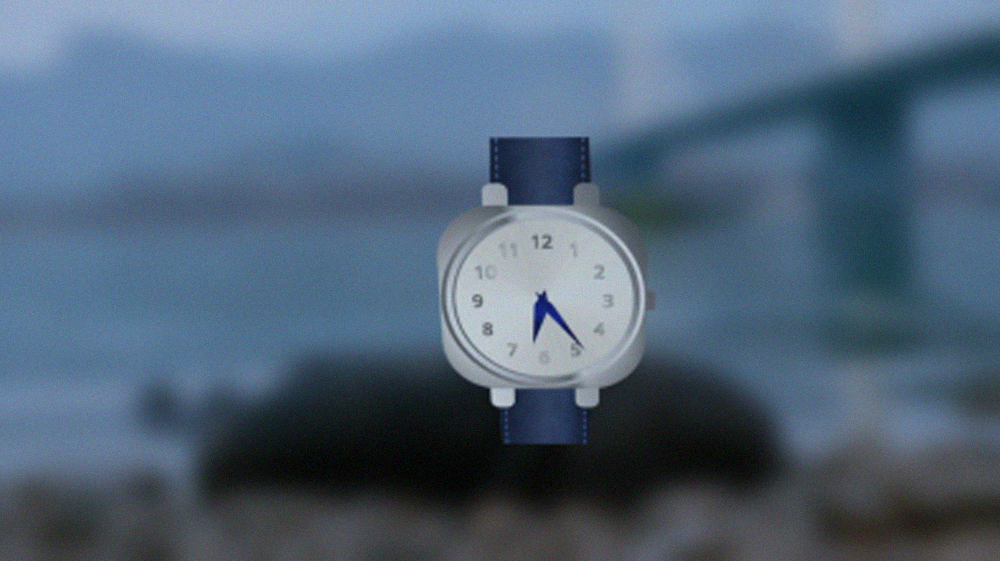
6:24
